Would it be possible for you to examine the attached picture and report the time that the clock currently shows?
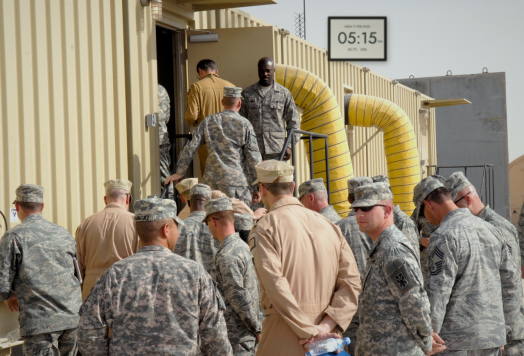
5:15
